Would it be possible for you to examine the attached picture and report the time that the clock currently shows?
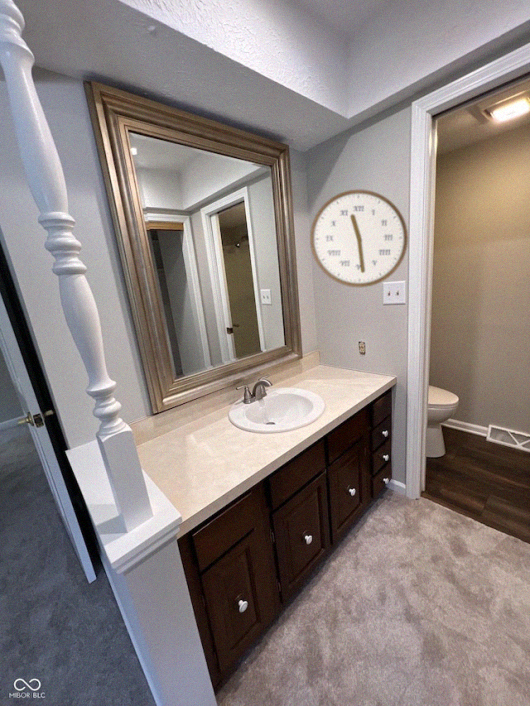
11:29
